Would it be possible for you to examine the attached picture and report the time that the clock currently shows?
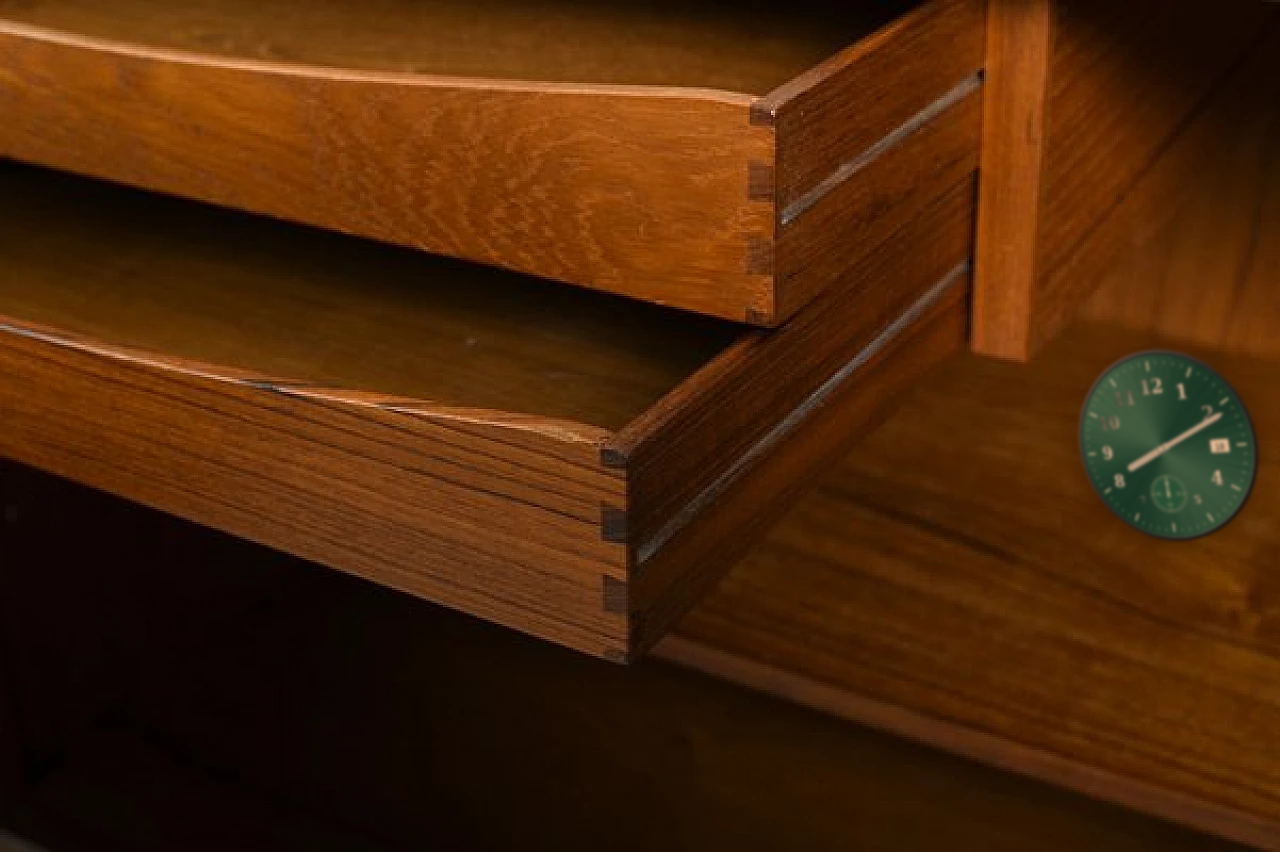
8:11
